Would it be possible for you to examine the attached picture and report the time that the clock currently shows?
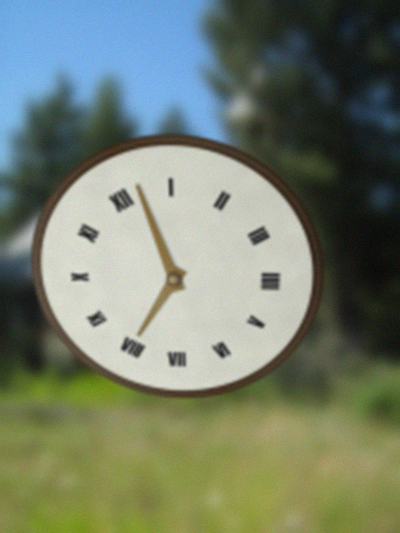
8:02
